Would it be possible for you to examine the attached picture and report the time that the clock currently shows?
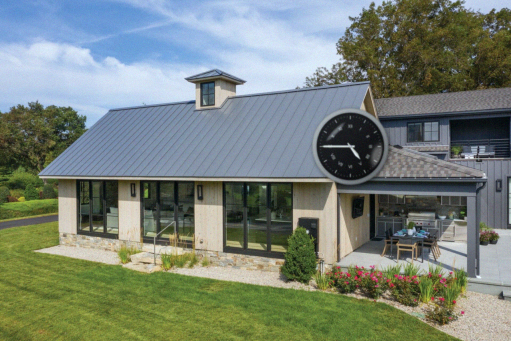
4:45
